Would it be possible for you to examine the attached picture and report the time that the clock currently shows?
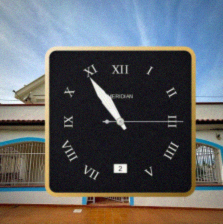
10:54:15
